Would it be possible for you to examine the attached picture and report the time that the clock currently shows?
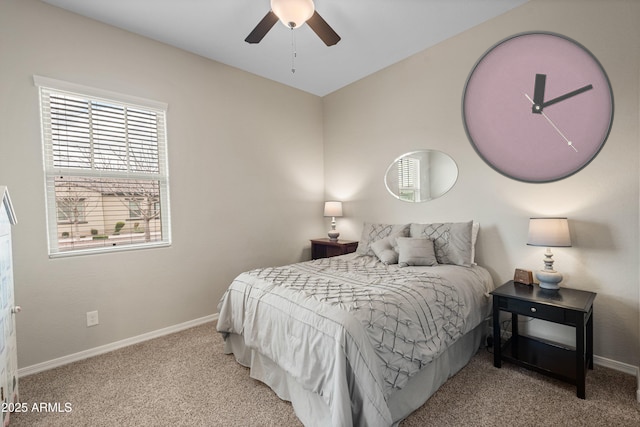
12:11:23
